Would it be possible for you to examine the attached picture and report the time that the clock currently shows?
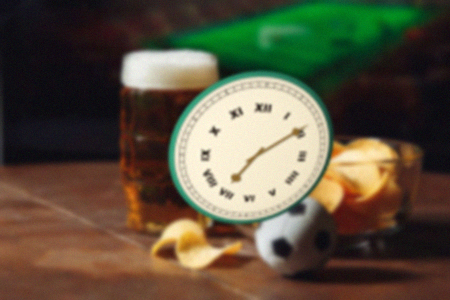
7:09
